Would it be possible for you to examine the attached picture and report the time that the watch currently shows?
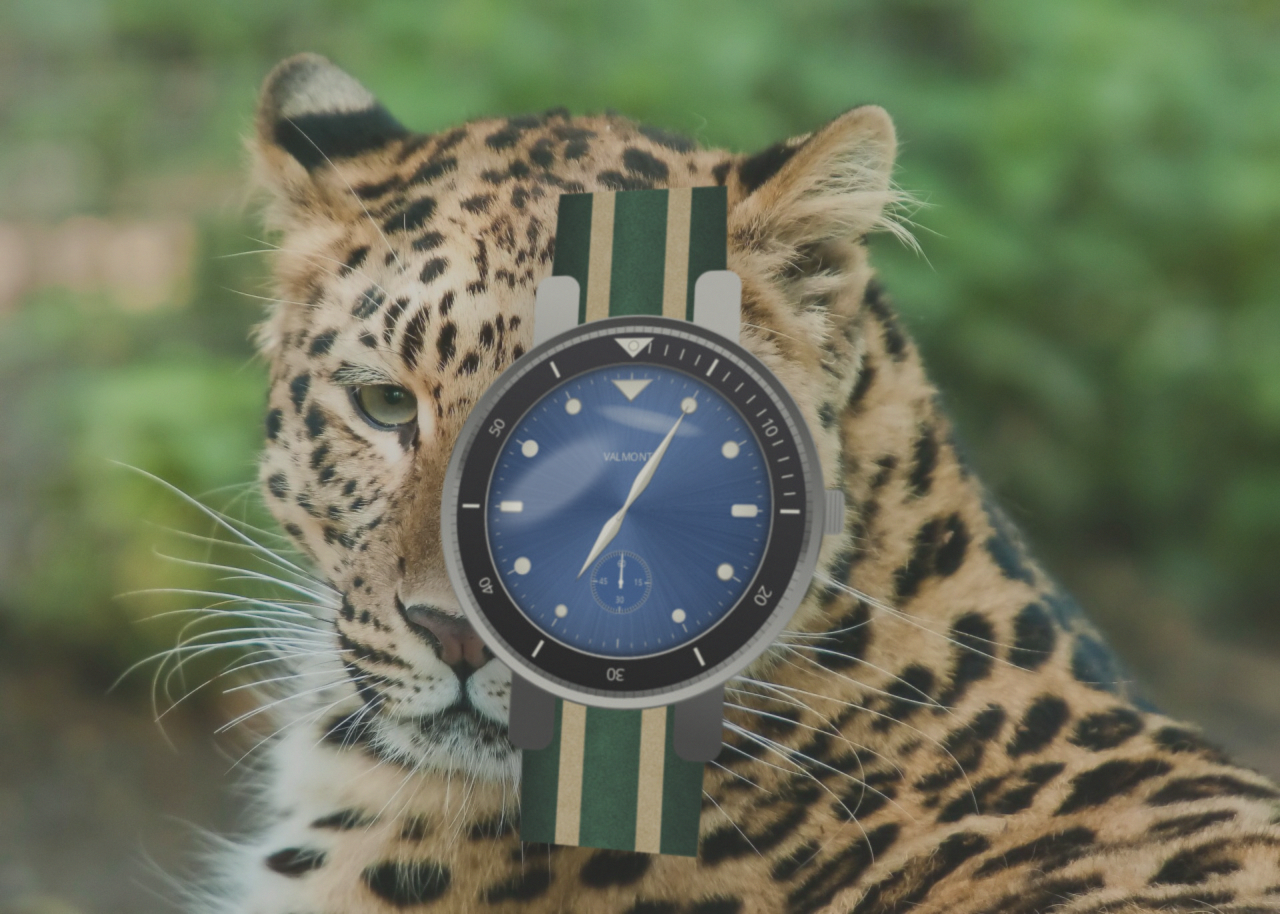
7:05
